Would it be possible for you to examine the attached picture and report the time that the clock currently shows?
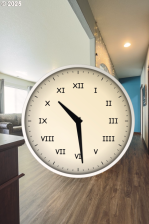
10:29
